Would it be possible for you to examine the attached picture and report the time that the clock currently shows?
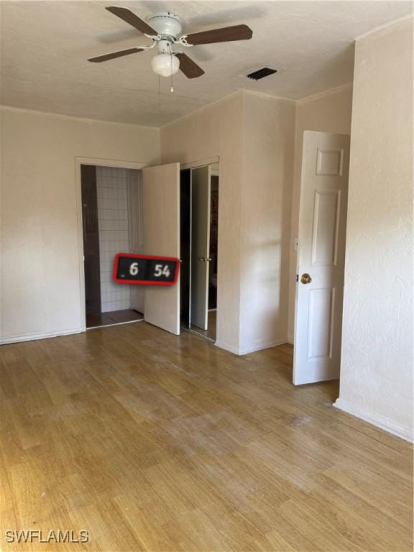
6:54
